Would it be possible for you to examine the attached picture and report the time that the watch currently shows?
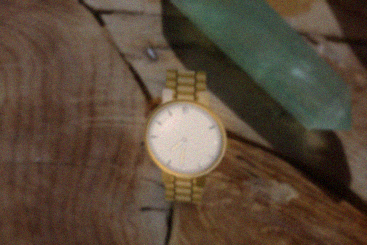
7:31
